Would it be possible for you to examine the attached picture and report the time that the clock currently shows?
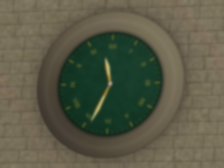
11:34
